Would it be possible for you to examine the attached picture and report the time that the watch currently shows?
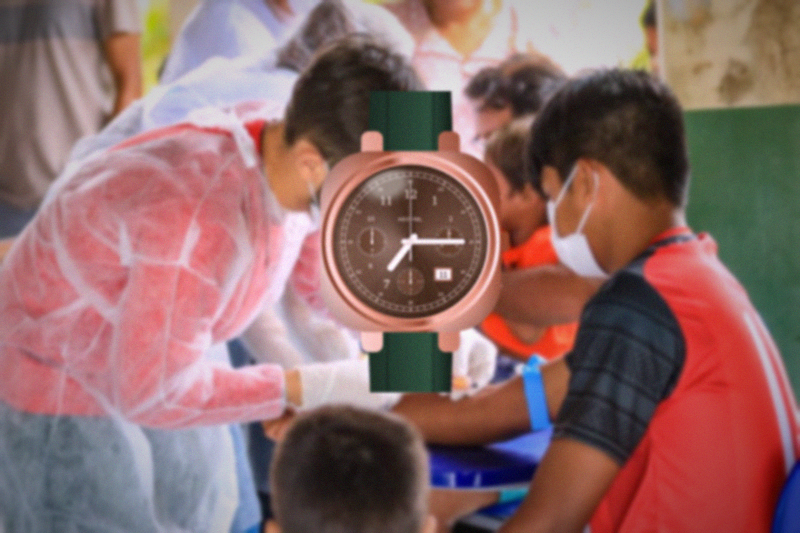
7:15
